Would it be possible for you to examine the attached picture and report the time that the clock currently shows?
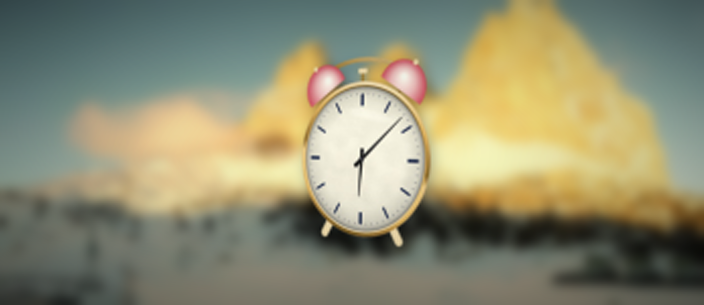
6:08
